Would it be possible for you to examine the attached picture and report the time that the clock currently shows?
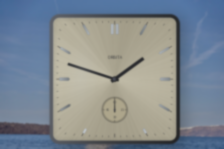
1:48
